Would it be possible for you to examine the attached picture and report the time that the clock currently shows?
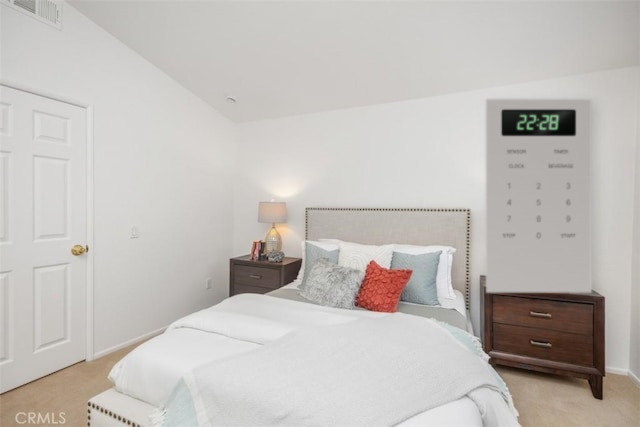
22:28
